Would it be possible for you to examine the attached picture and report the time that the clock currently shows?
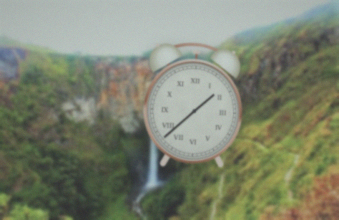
1:38
